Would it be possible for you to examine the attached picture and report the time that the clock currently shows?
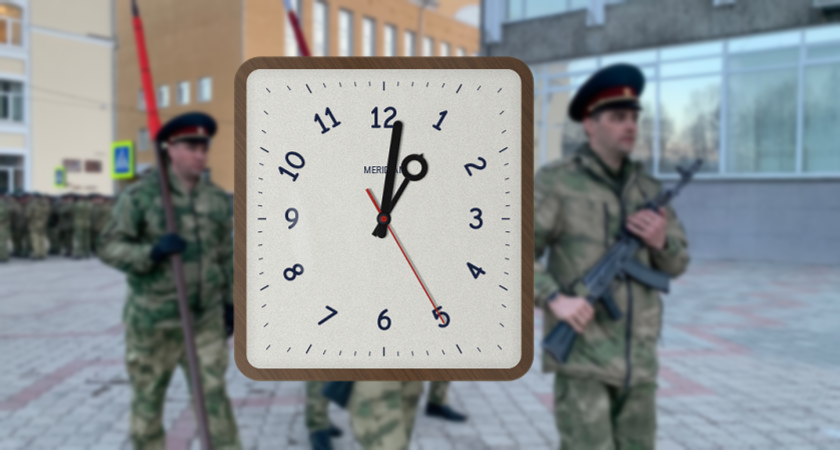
1:01:25
